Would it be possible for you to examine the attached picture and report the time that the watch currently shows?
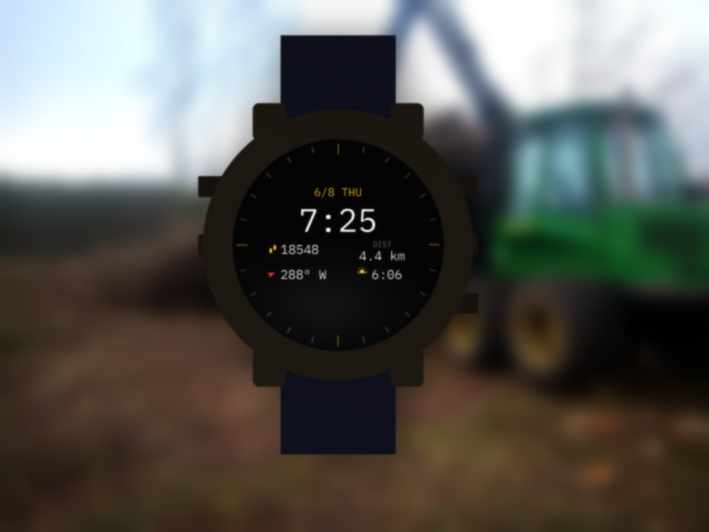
7:25
